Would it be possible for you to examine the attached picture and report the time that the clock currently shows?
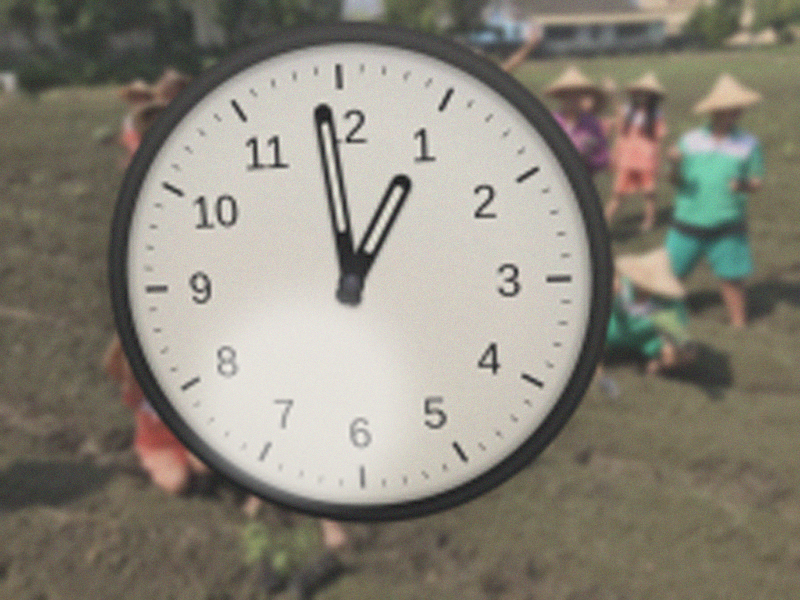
12:59
